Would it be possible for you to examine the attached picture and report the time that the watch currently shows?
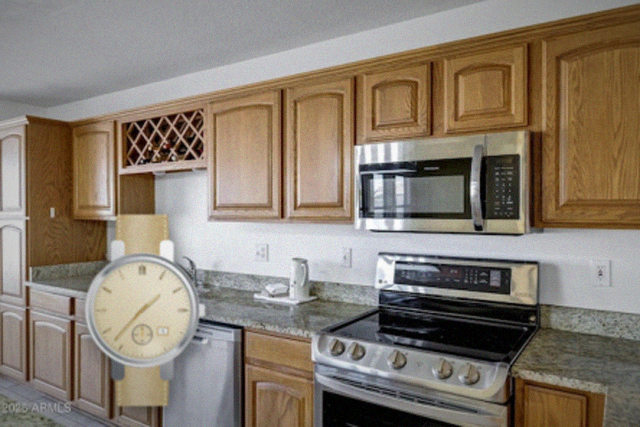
1:37
